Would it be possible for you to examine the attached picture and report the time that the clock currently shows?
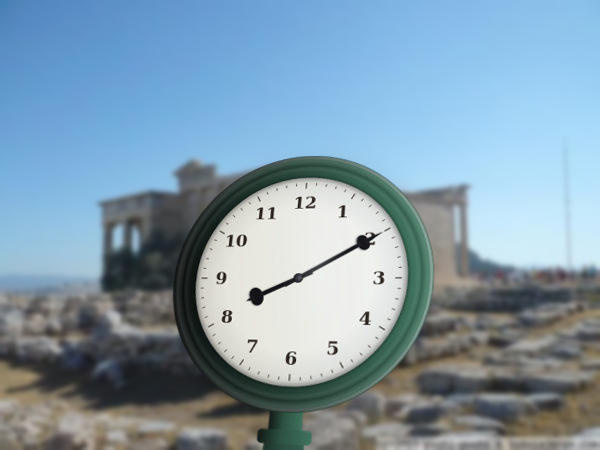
8:10
